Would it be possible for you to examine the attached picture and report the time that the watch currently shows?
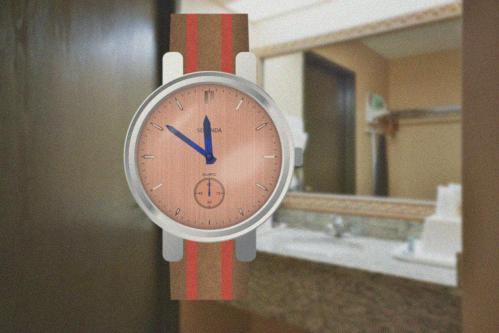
11:51
